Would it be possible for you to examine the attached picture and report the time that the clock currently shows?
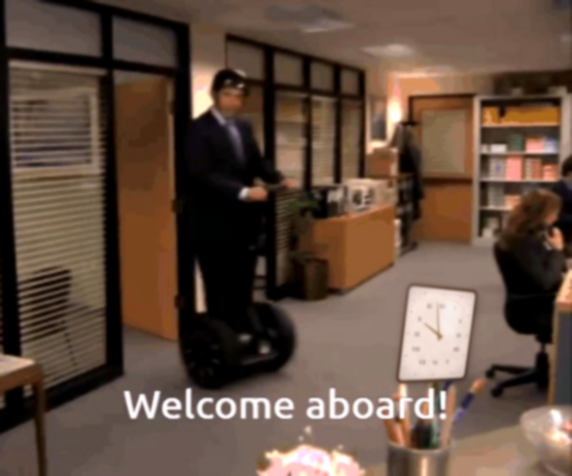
9:58
